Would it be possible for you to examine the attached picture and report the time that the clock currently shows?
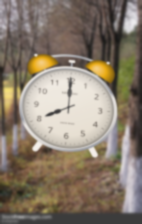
8:00
